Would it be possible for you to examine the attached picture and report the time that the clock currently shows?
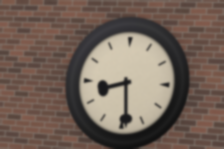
8:29
